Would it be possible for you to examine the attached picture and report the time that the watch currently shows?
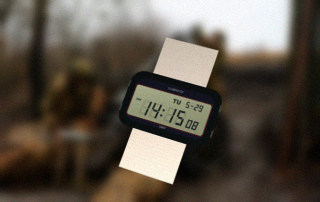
14:15:08
